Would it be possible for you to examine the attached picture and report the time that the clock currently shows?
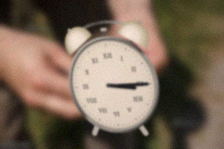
3:15
